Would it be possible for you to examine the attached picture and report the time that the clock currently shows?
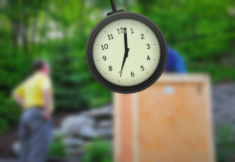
7:02
